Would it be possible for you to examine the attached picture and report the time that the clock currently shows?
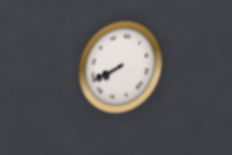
7:39
